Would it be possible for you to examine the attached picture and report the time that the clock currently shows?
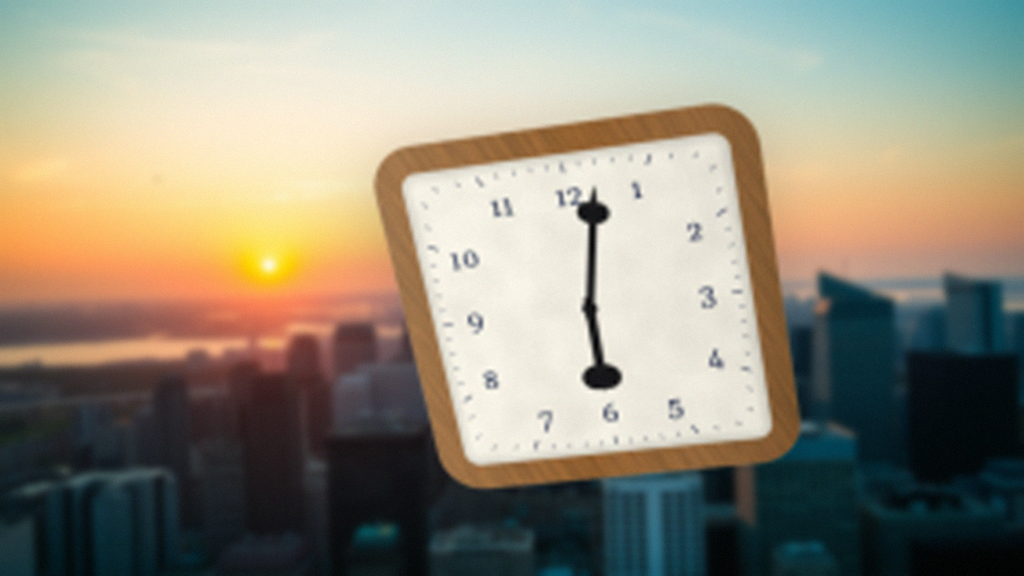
6:02
